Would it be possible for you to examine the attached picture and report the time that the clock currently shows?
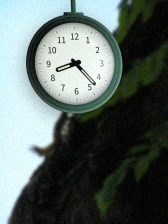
8:23
